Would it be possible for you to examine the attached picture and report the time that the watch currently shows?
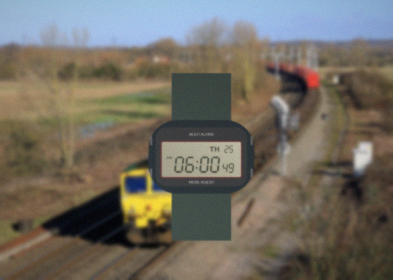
6:00:49
